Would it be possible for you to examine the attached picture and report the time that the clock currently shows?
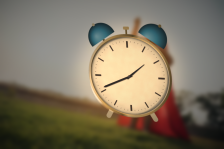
1:41
